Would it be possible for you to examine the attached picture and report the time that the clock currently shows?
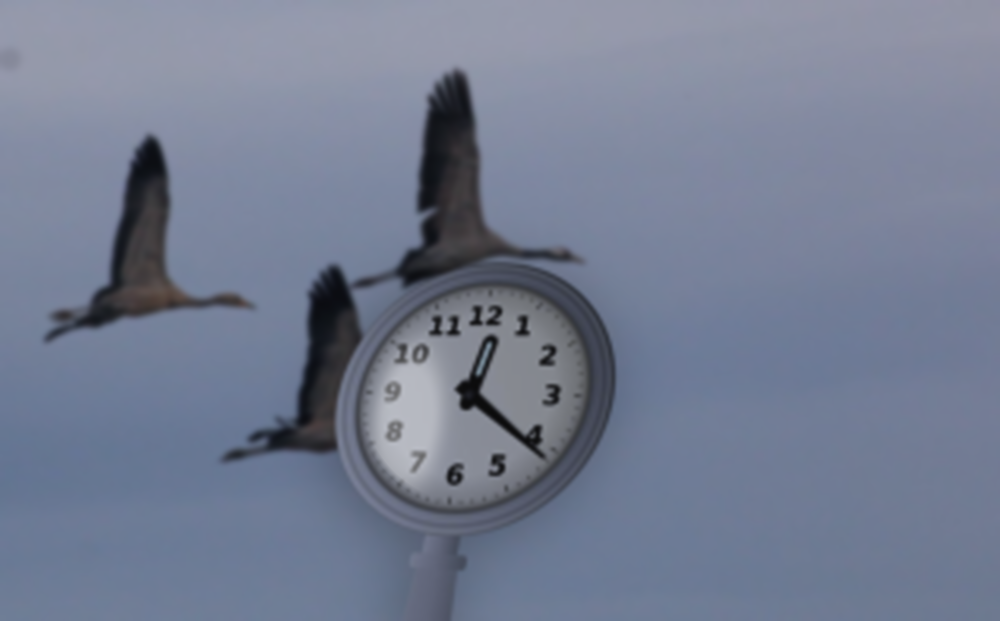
12:21
